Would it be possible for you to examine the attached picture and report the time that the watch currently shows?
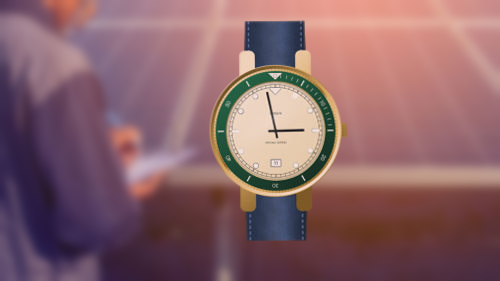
2:58
